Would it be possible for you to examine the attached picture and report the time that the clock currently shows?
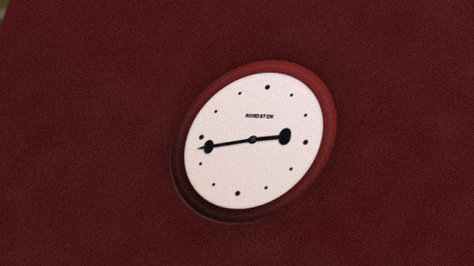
2:43
